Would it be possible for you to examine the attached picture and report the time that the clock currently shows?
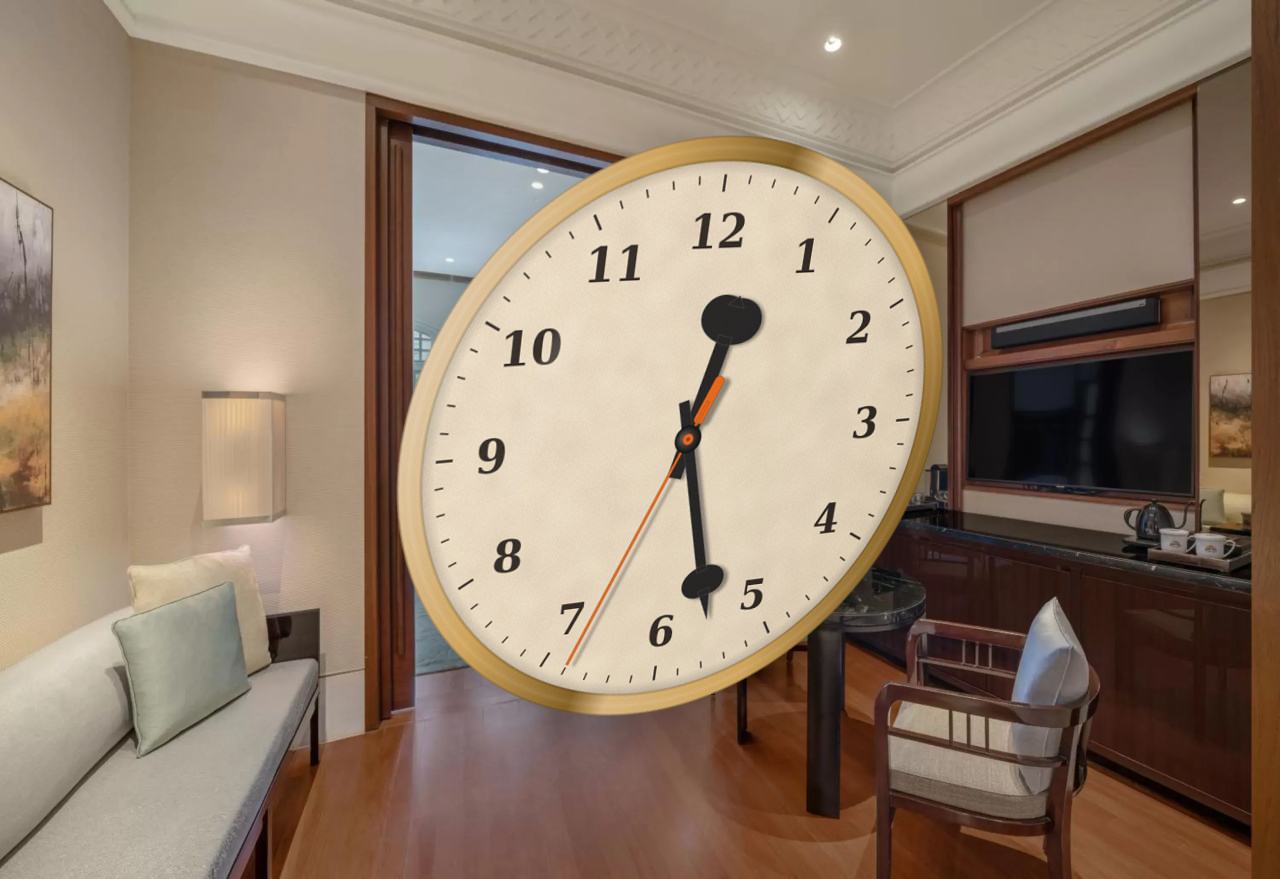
12:27:34
